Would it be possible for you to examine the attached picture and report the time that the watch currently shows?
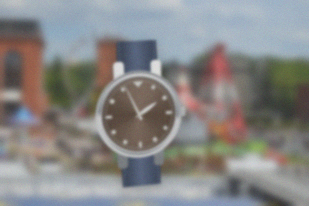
1:56
